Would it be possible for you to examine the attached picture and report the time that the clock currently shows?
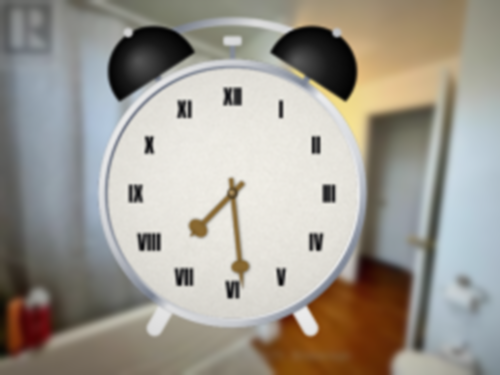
7:29
